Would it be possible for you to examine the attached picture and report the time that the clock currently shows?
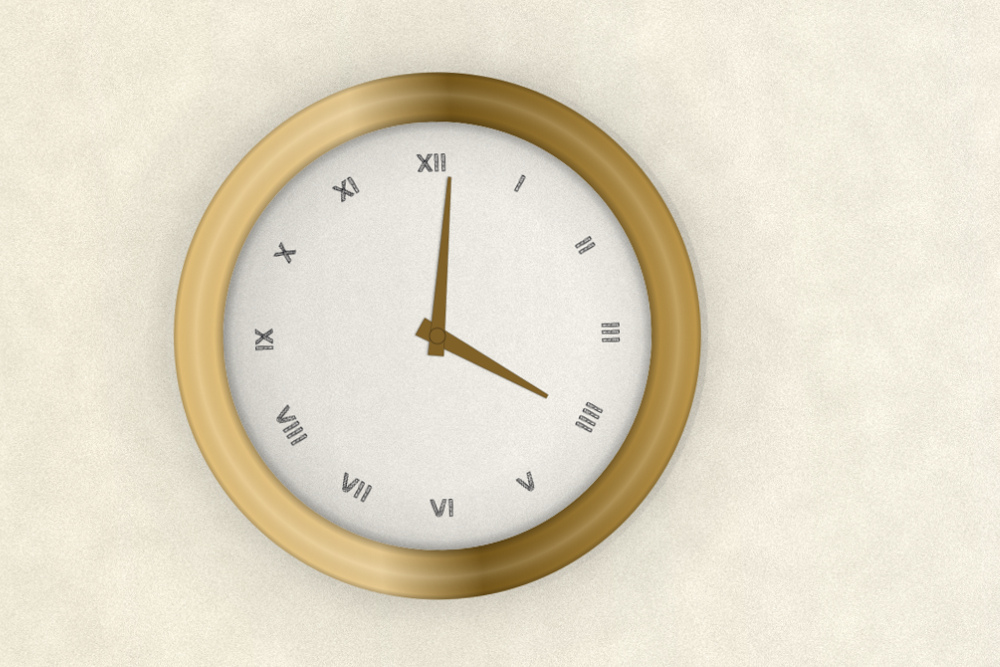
4:01
